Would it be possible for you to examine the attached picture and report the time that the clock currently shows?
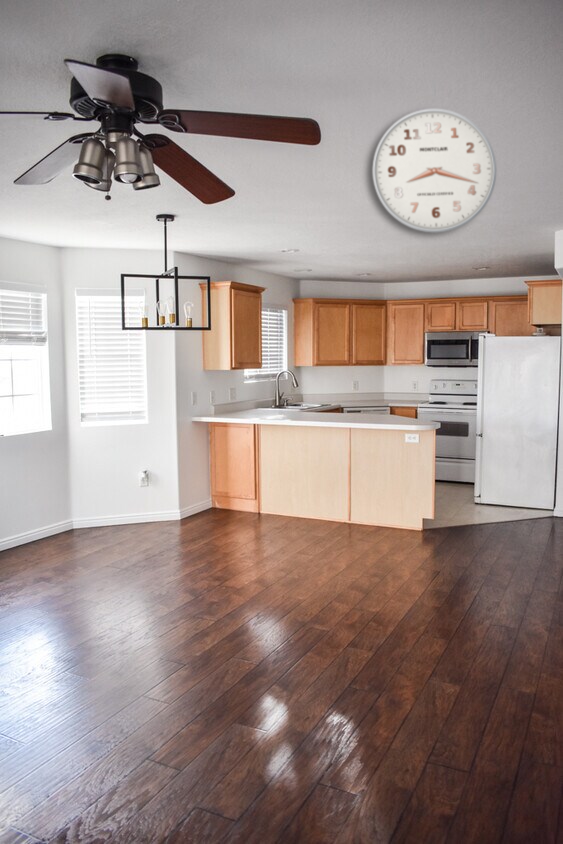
8:18
